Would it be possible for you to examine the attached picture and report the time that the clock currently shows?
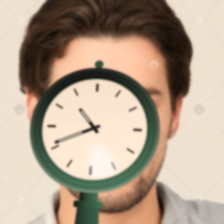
10:41
